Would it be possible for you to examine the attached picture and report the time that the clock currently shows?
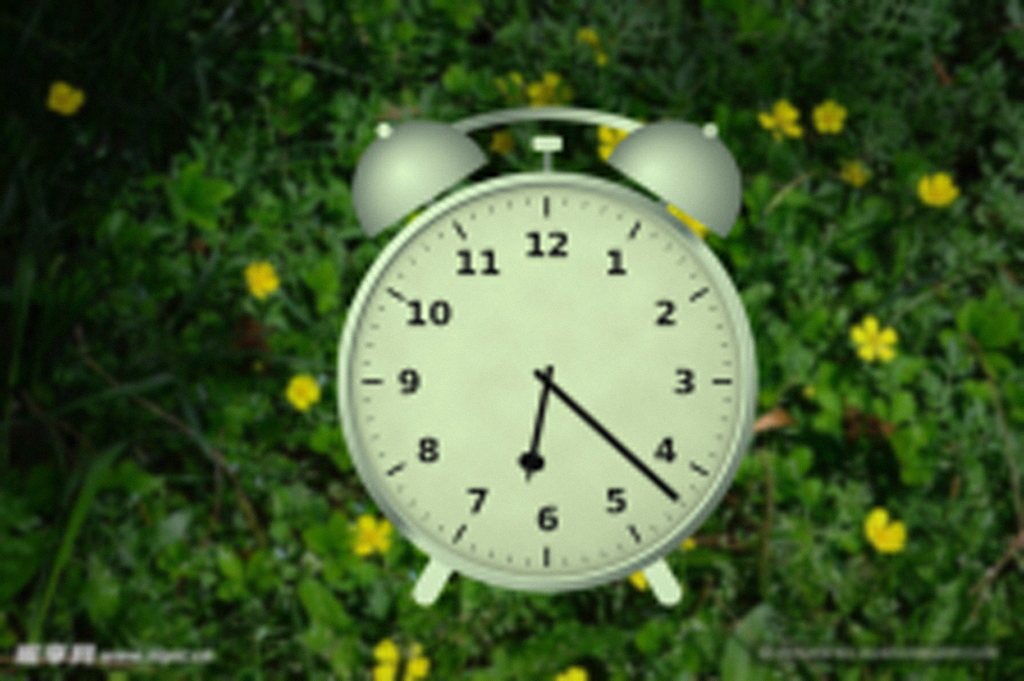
6:22
